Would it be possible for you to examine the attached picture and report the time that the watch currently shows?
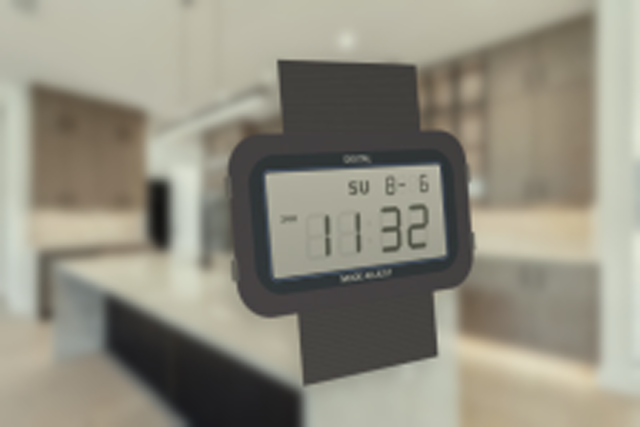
11:32
